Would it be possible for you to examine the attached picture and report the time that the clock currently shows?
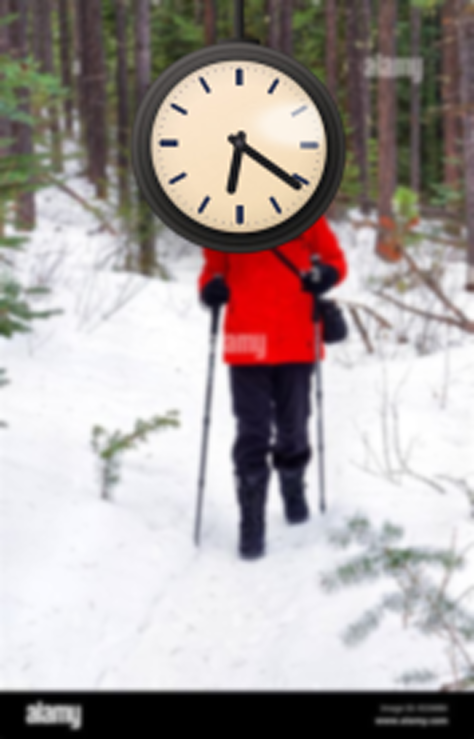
6:21
